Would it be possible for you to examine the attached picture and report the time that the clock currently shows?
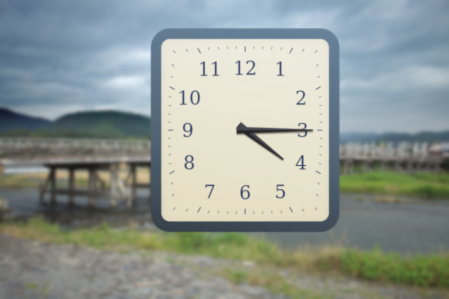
4:15
